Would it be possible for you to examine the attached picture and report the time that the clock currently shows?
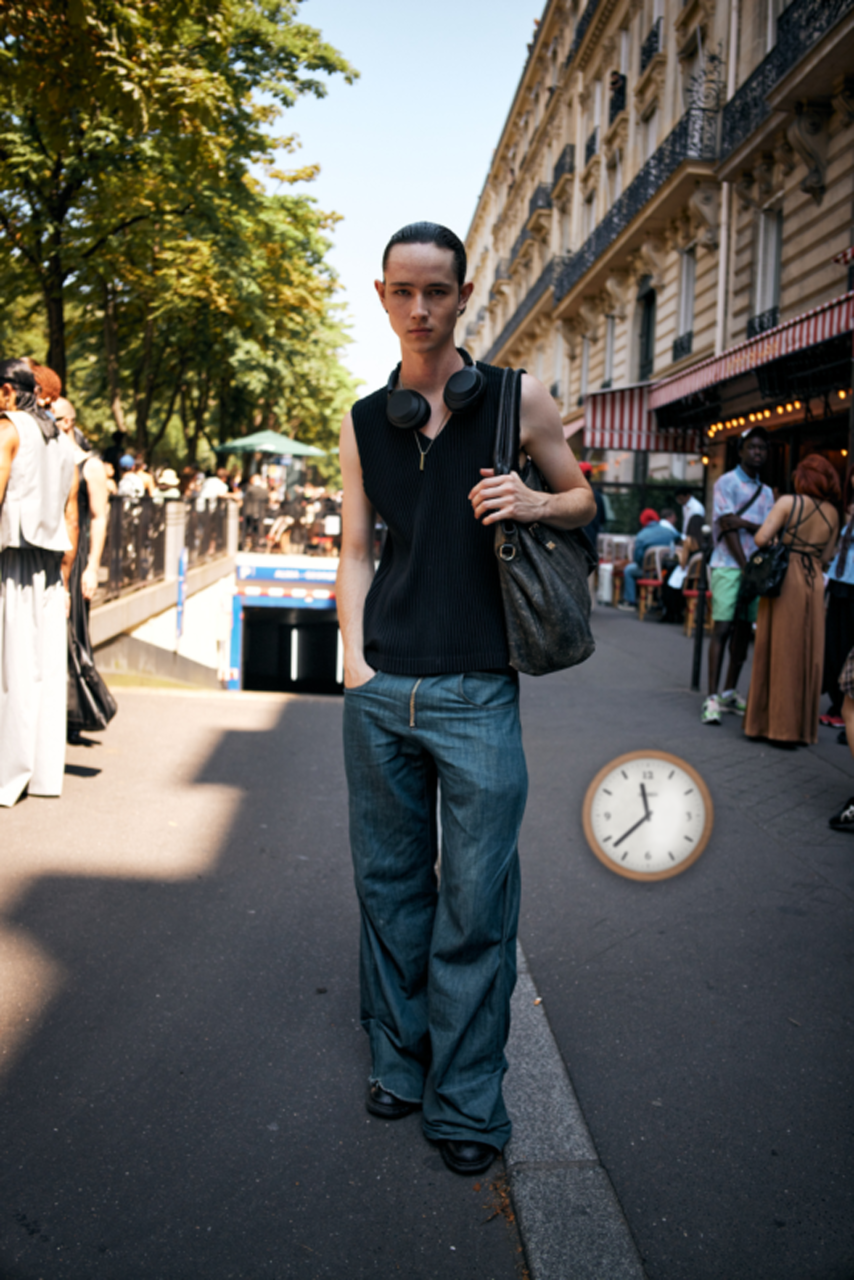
11:38
